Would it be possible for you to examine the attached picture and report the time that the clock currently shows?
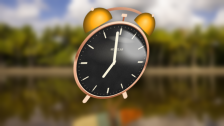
6:59
